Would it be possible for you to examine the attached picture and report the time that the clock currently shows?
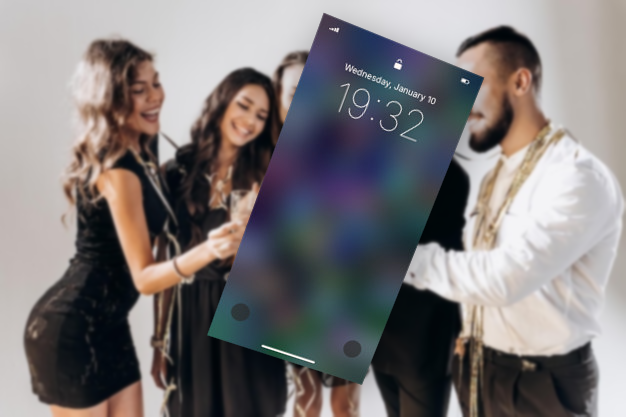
19:32
